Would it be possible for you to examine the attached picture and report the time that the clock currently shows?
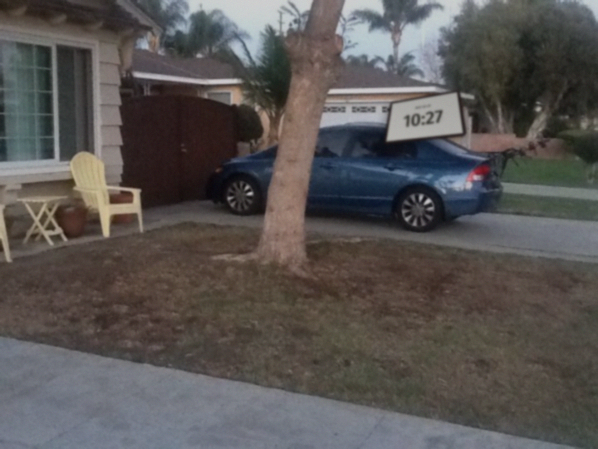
10:27
